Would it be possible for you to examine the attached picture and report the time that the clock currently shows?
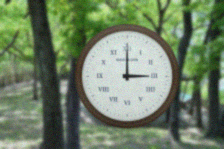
3:00
